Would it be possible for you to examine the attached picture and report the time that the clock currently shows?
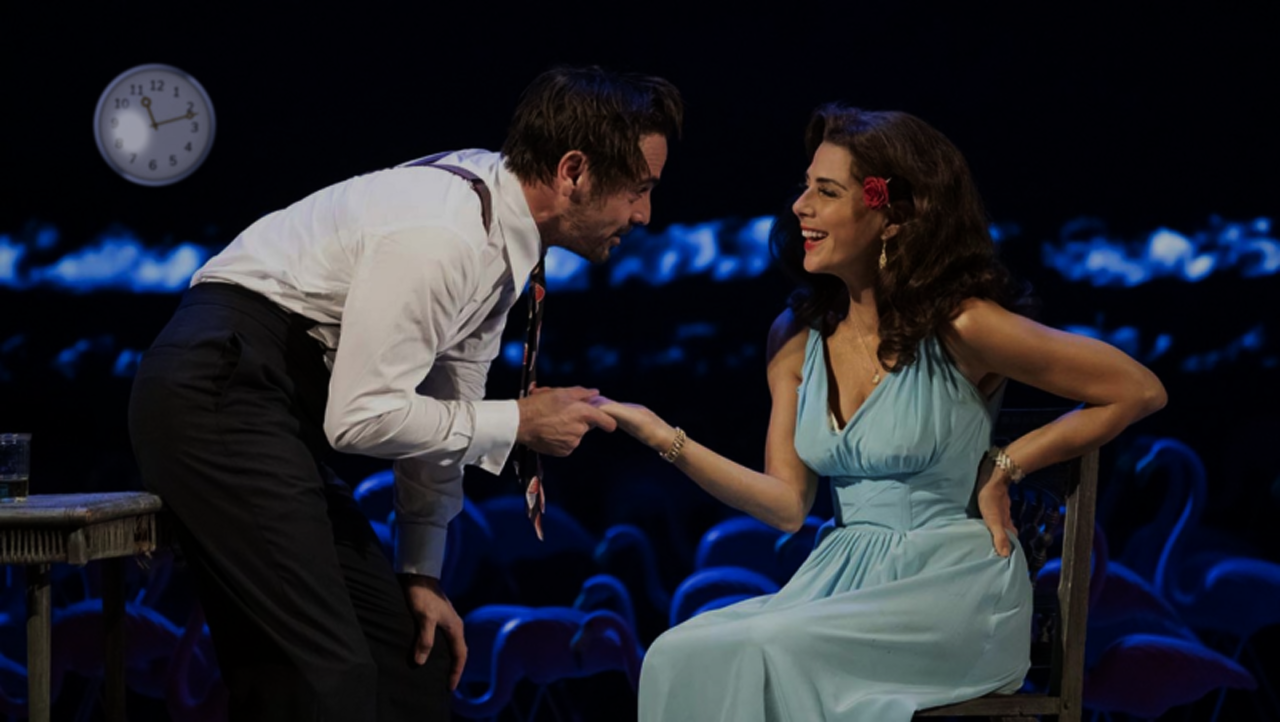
11:12
